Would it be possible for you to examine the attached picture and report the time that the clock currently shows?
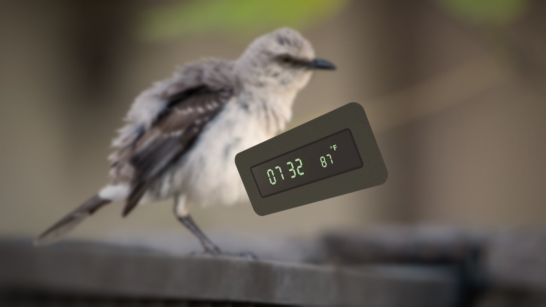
7:32
